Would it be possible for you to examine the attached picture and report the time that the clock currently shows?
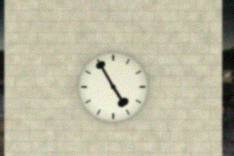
4:55
